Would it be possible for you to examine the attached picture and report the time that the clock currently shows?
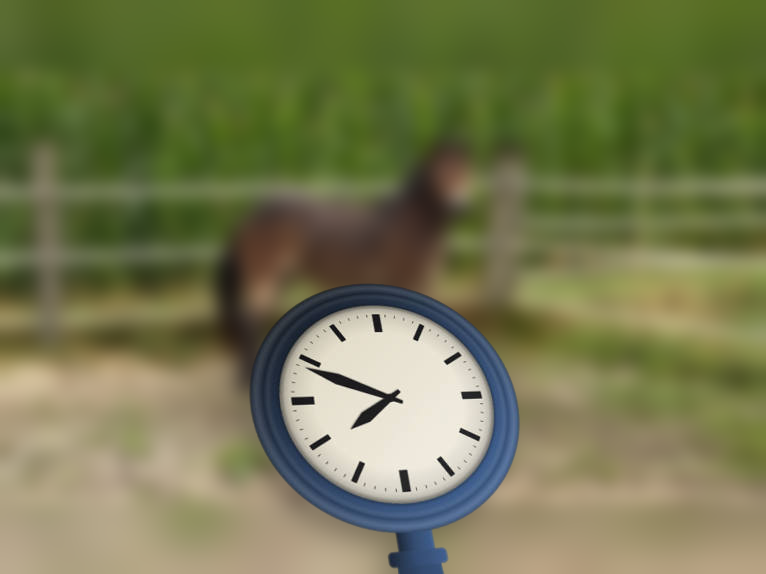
7:49
